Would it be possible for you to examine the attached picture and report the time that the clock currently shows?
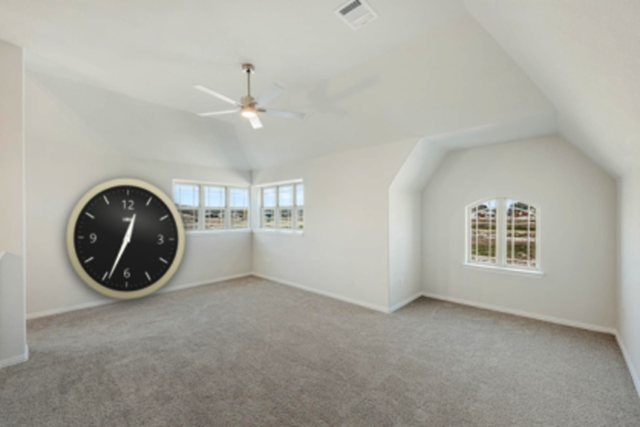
12:34
